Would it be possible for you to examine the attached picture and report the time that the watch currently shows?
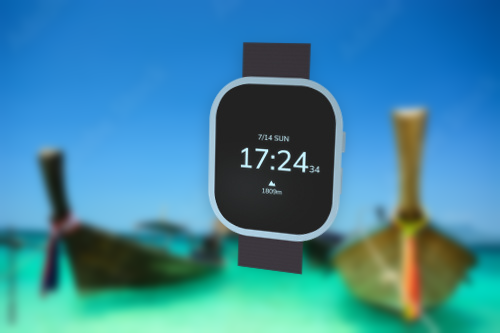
17:24:34
